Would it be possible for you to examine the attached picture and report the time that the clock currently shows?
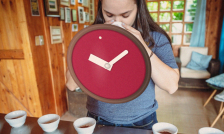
10:10
